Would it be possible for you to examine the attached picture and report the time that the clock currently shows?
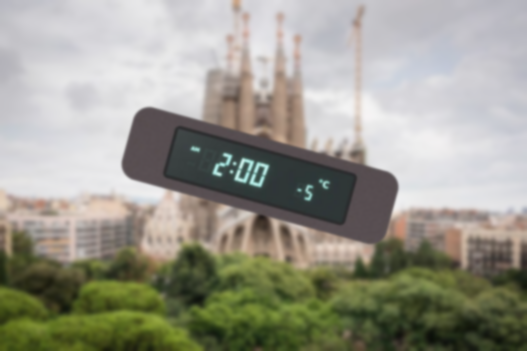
2:00
